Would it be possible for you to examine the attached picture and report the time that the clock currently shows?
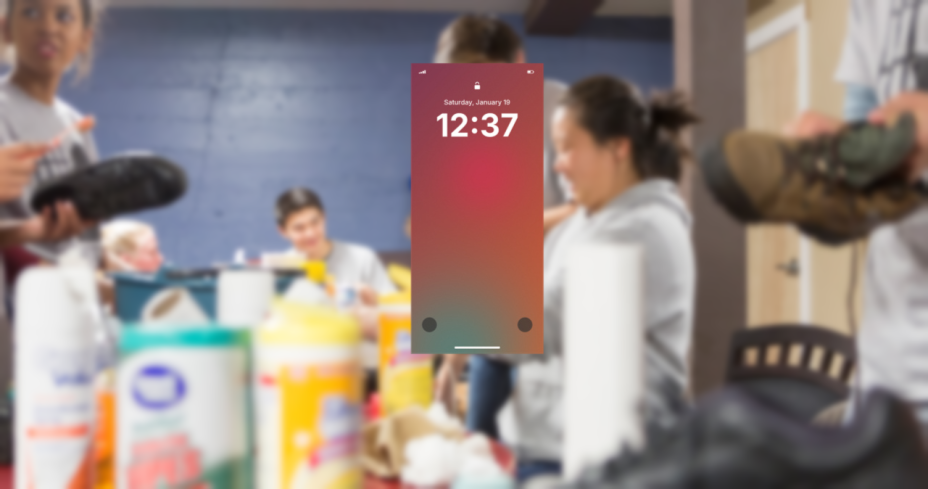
12:37
